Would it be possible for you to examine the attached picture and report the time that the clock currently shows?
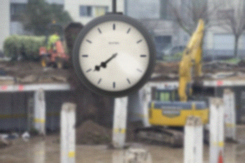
7:39
